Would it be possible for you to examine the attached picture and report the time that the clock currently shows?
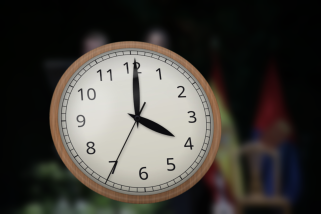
4:00:35
